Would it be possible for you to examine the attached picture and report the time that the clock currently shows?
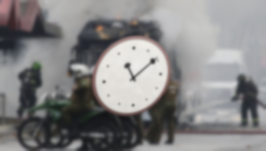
11:09
